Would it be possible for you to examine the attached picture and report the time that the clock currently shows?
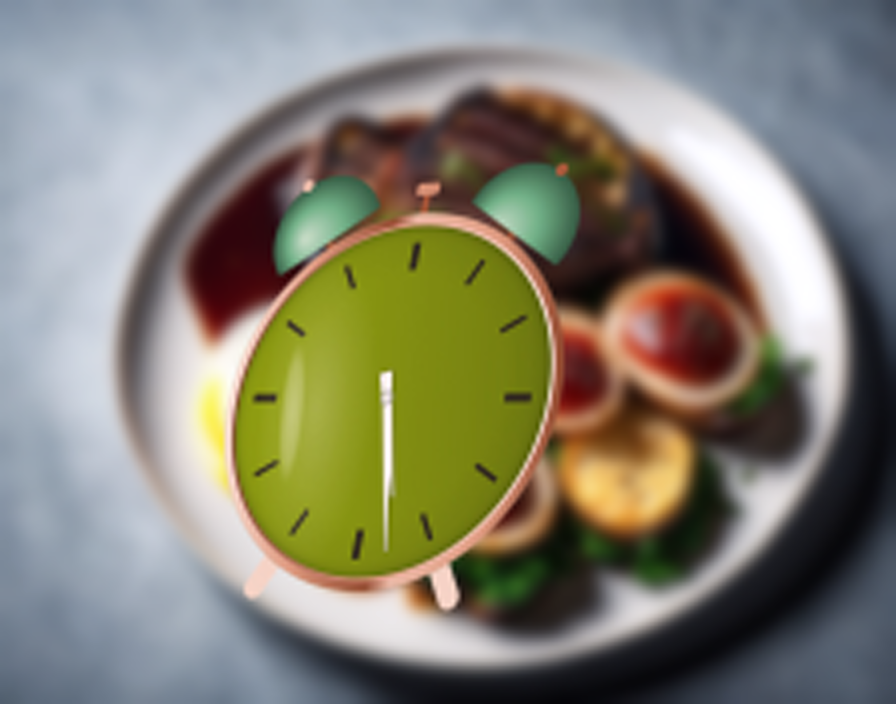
5:28
